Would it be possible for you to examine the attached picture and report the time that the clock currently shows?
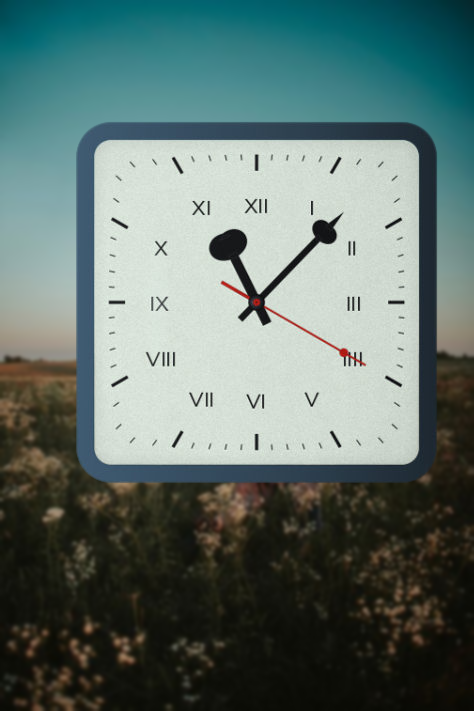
11:07:20
